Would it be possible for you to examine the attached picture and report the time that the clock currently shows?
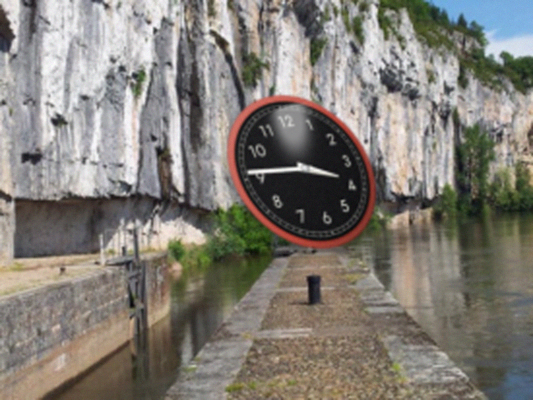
3:46
